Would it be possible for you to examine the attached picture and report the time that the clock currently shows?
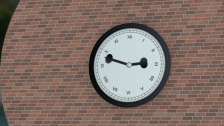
2:48
